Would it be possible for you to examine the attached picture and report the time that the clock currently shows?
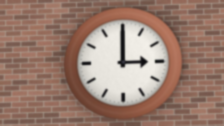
3:00
